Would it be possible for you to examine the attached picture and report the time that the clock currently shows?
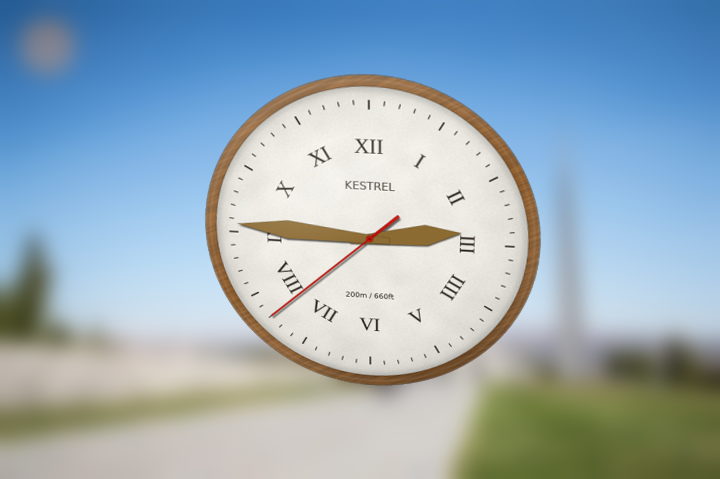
2:45:38
